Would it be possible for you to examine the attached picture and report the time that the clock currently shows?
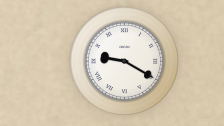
9:20
